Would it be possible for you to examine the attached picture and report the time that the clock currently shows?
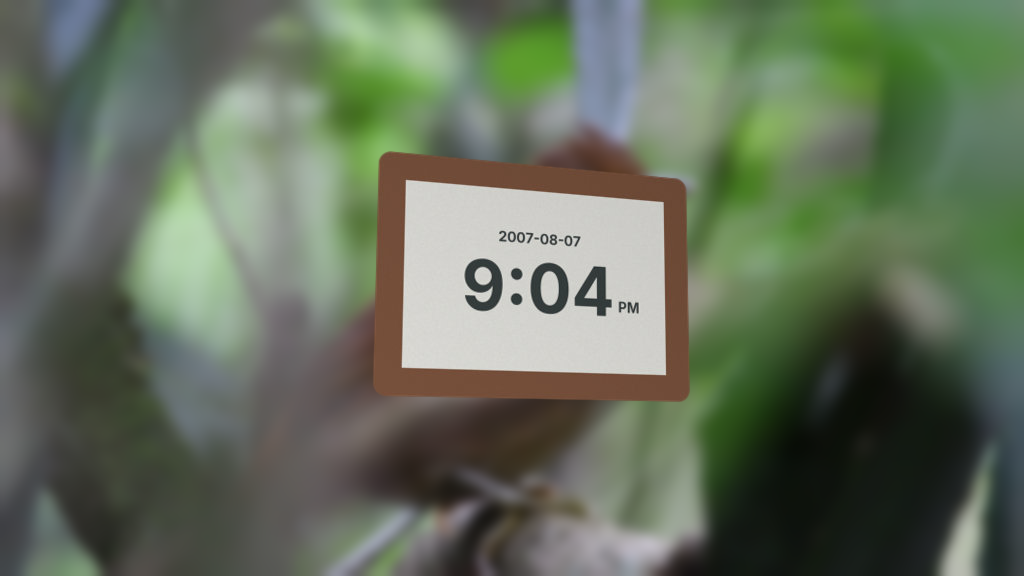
9:04
